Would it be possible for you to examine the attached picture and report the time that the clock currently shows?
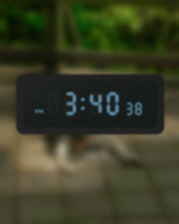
3:40:38
